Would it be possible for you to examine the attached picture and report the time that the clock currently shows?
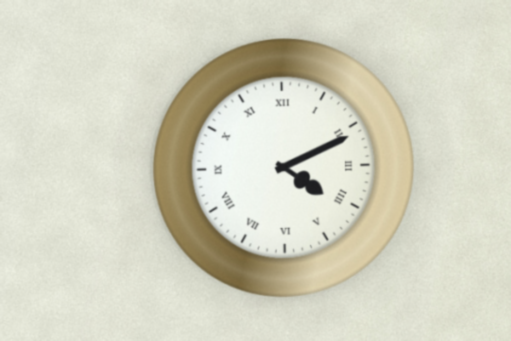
4:11
